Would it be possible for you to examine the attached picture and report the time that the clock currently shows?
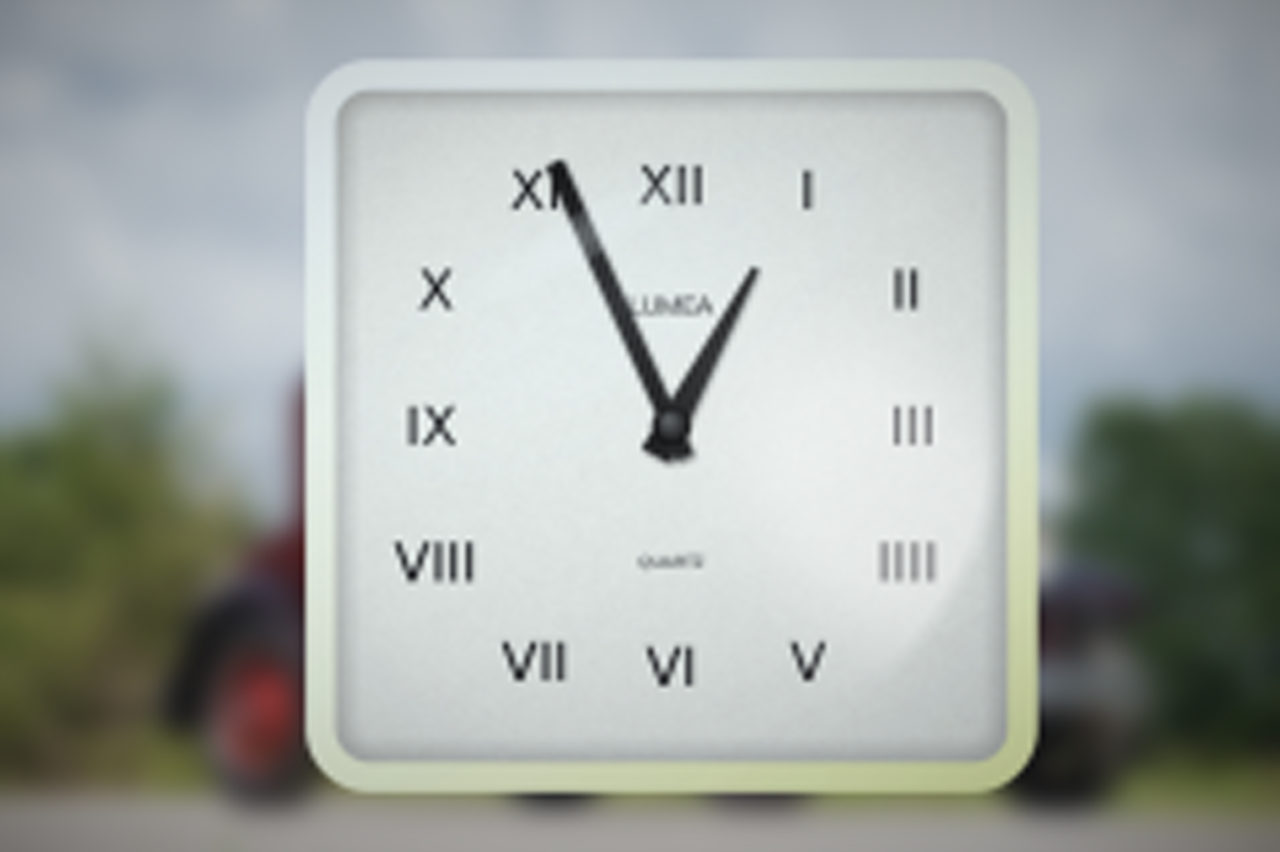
12:56
